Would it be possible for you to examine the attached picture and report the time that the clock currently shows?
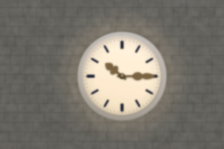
10:15
